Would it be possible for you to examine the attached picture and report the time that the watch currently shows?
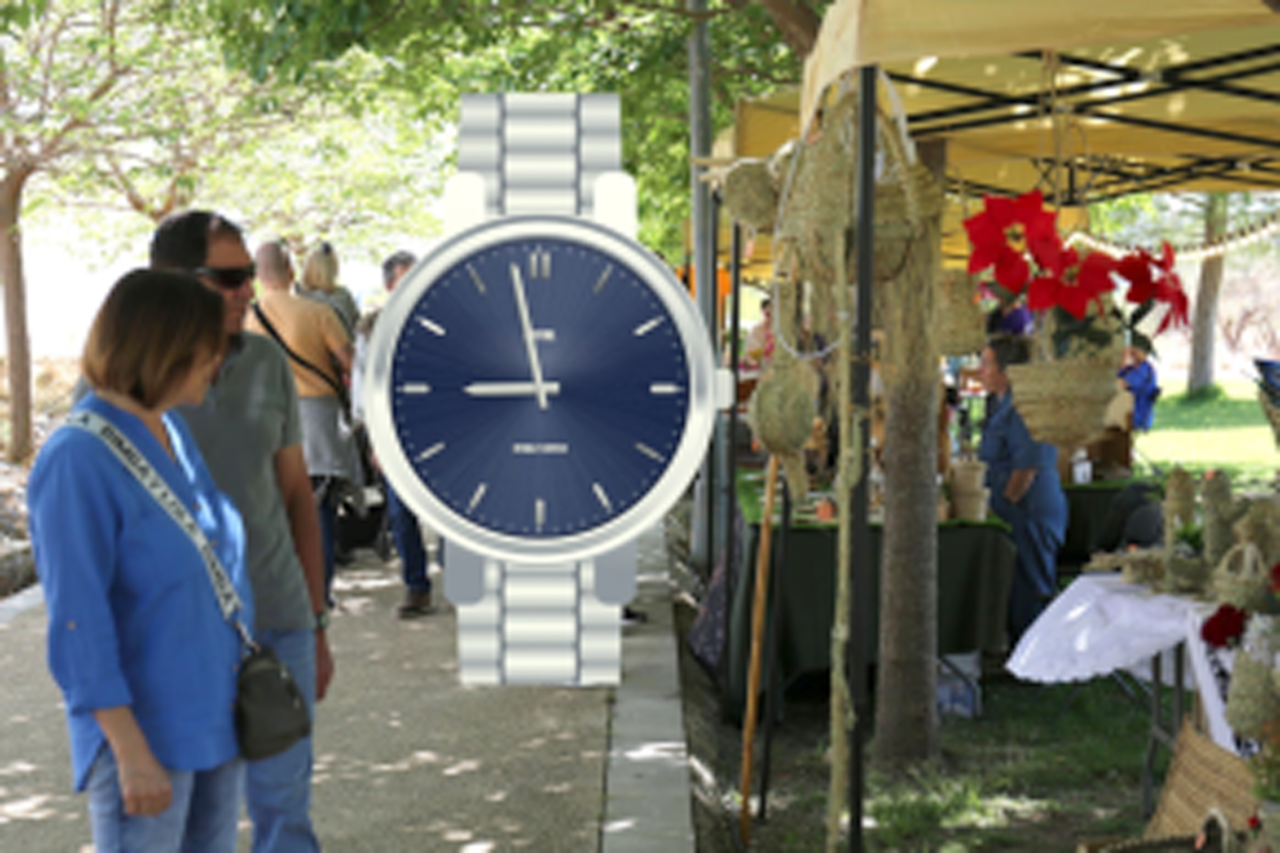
8:58
